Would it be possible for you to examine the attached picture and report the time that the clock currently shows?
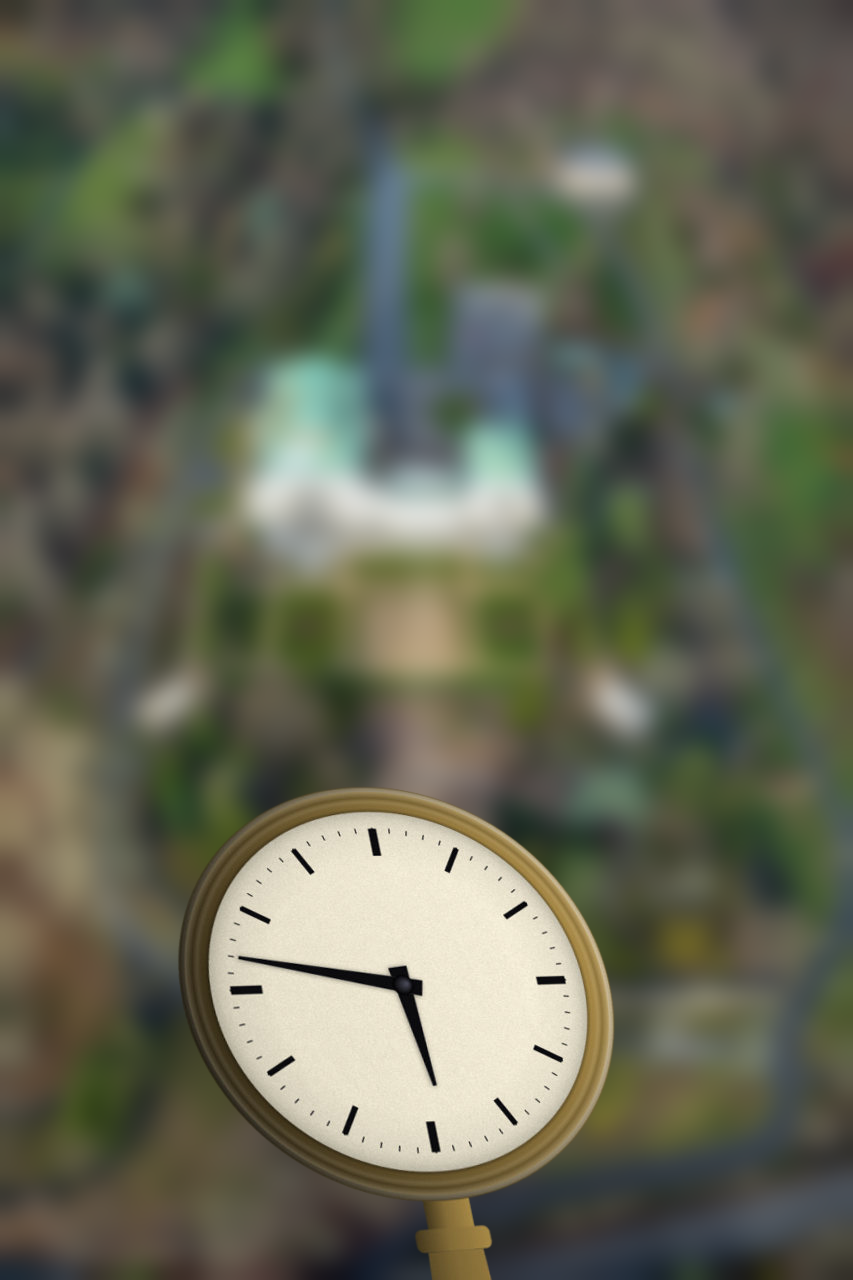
5:47
